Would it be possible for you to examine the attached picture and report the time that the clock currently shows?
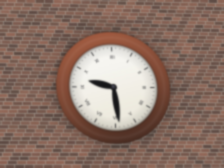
9:29
